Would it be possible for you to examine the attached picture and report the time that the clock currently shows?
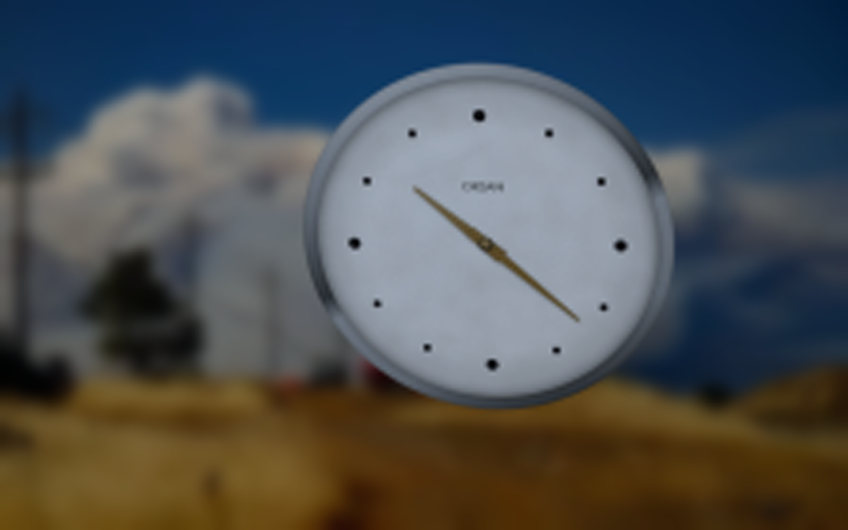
10:22
